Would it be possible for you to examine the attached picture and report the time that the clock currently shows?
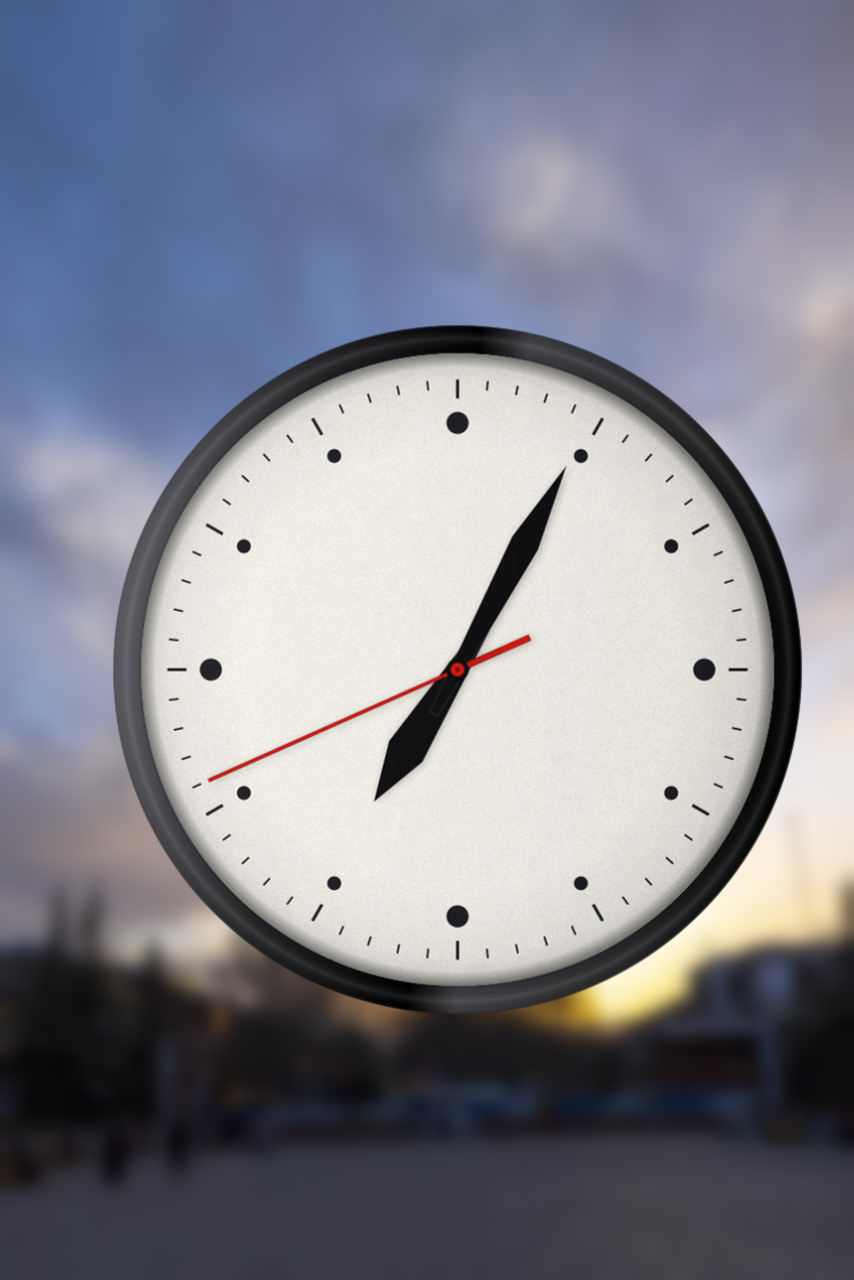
7:04:41
